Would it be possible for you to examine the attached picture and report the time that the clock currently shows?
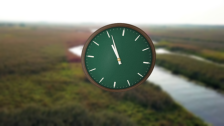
10:56
